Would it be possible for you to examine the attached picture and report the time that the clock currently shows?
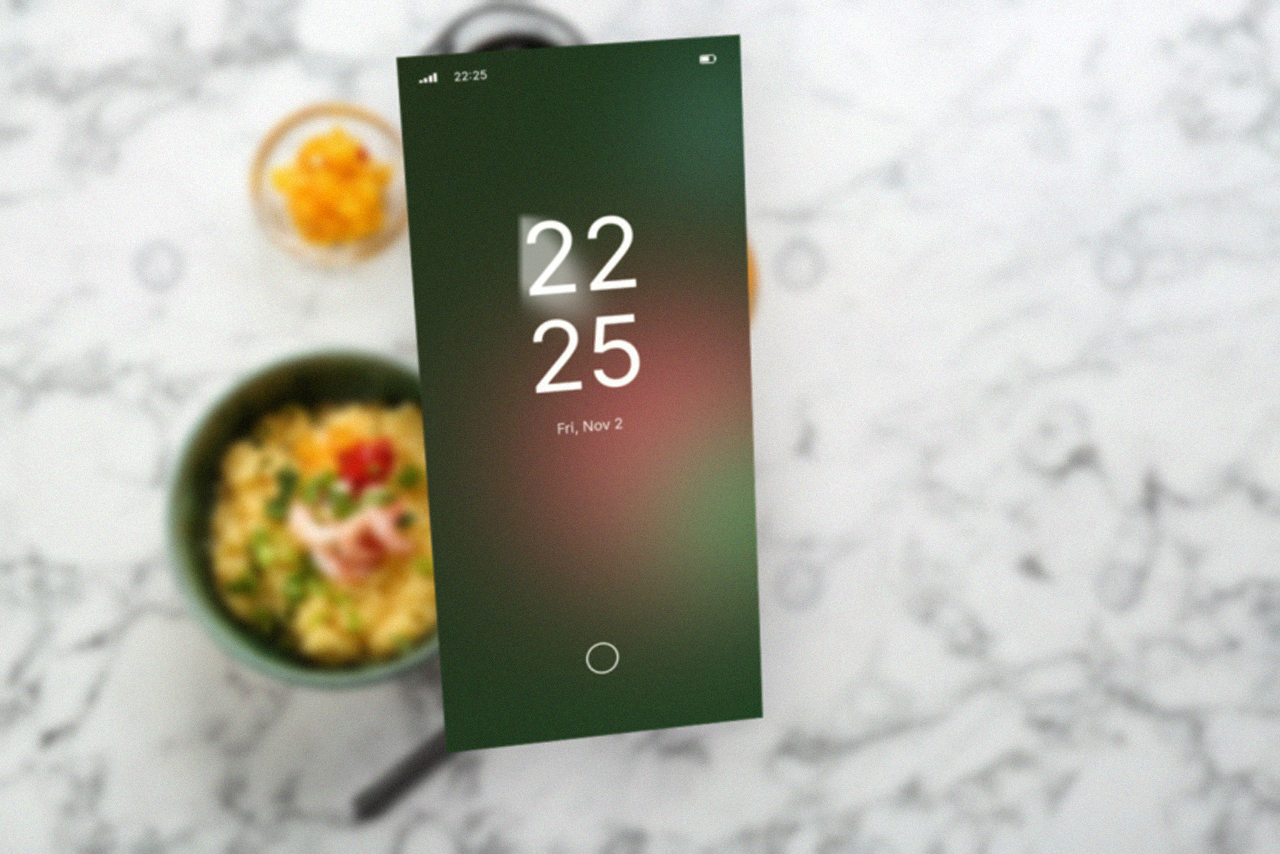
22:25
